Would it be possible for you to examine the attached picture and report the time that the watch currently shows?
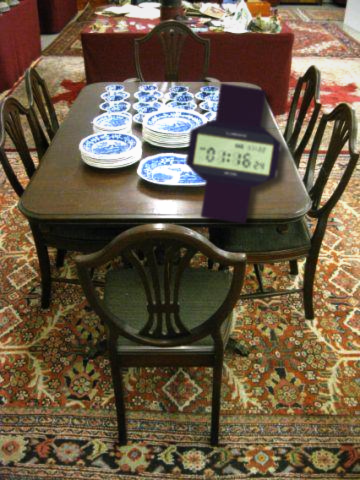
1:16
